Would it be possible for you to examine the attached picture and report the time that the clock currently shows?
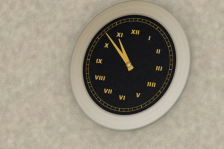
10:52
